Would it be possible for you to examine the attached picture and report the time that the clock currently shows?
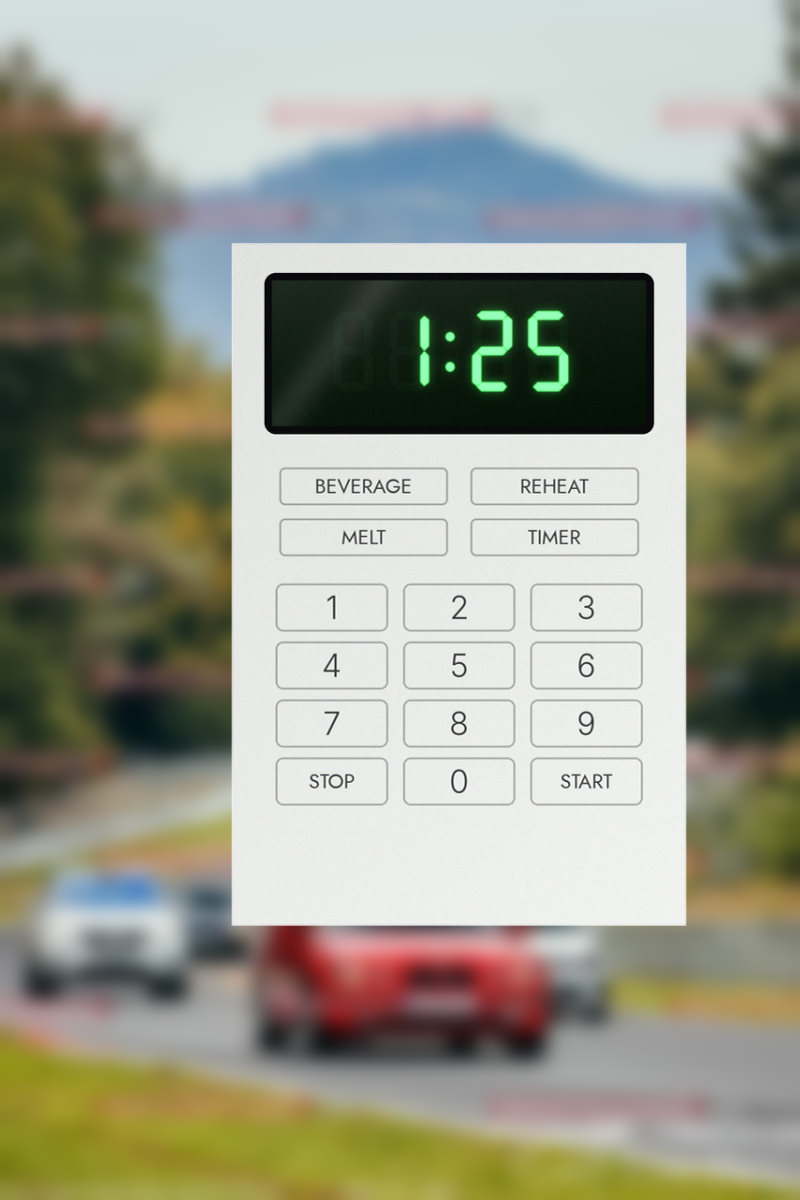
1:25
